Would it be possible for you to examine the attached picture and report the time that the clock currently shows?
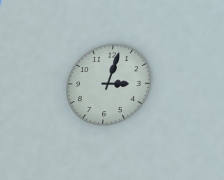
3:02
